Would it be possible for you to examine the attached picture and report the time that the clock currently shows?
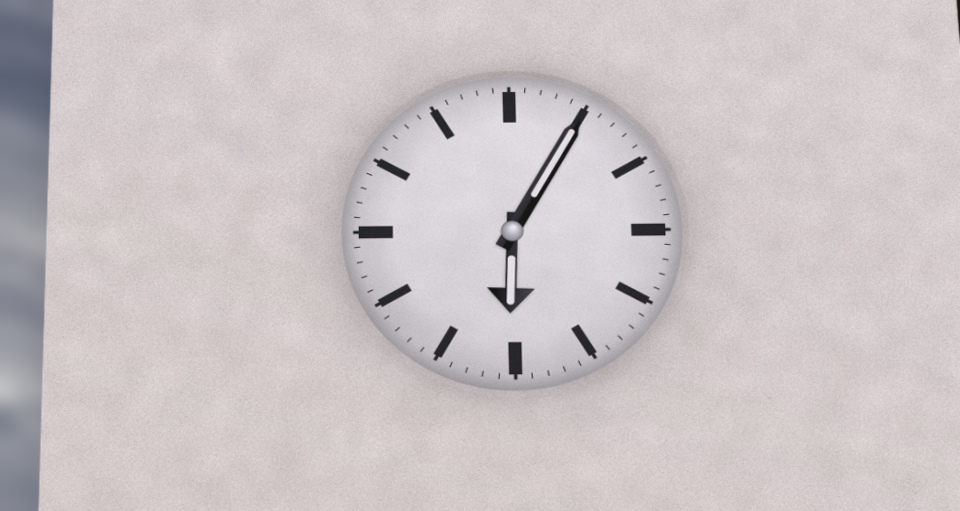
6:05
